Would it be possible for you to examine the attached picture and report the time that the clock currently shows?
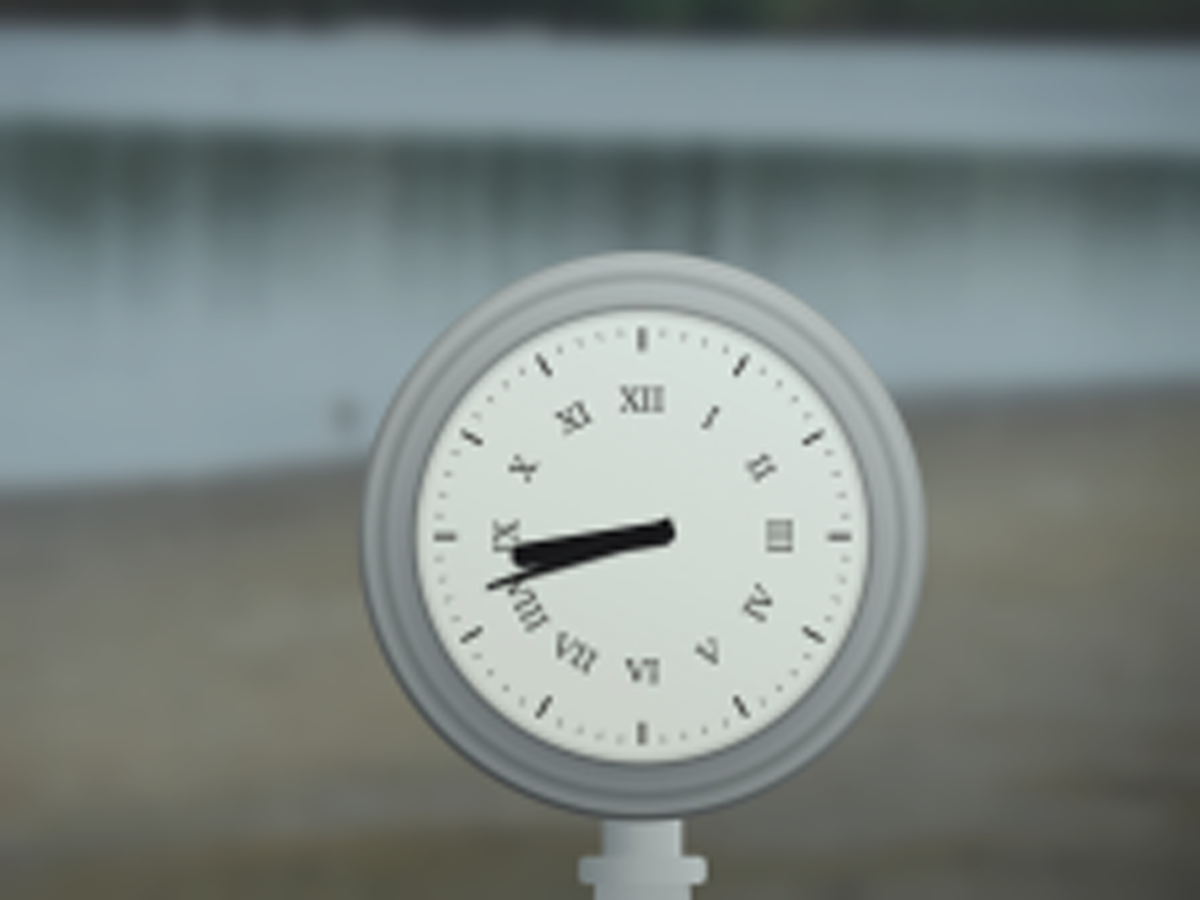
8:42
